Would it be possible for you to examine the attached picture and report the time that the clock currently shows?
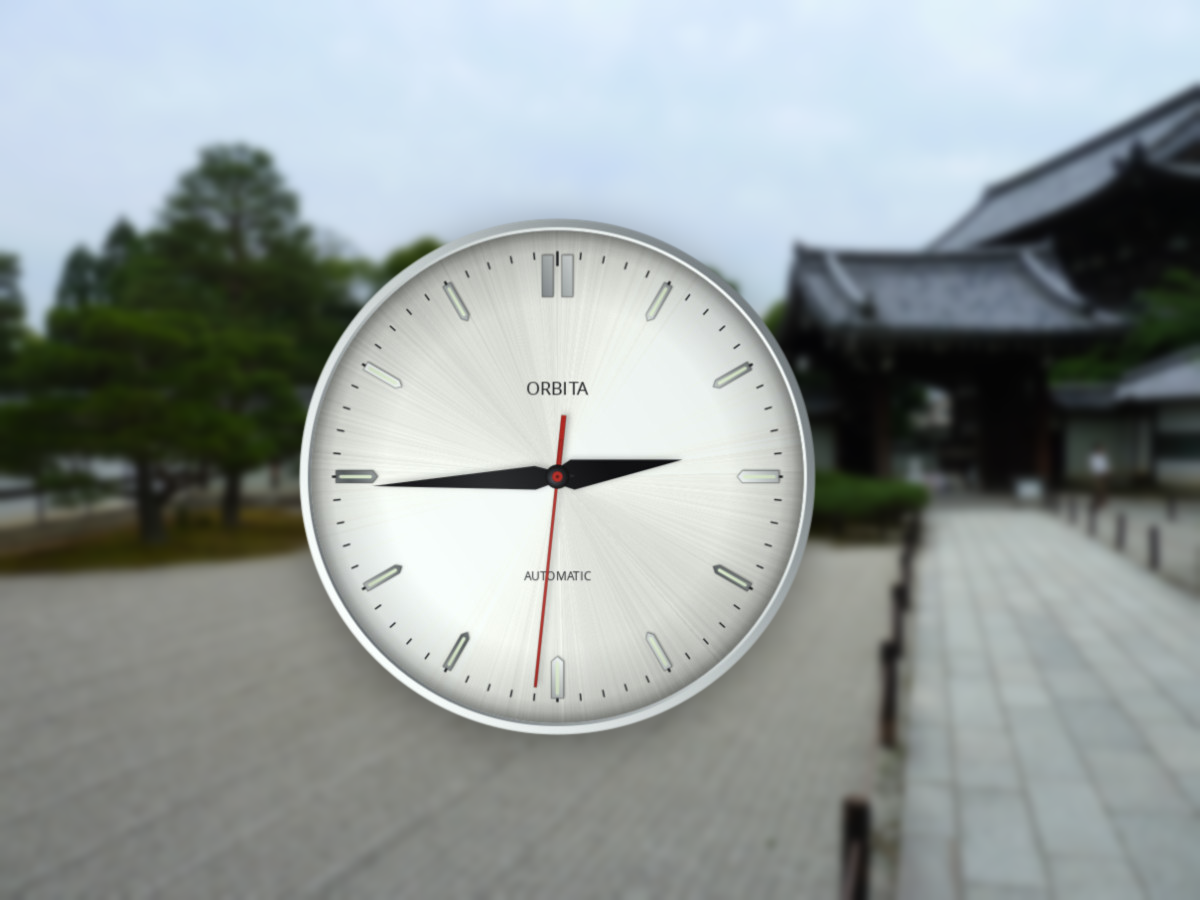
2:44:31
